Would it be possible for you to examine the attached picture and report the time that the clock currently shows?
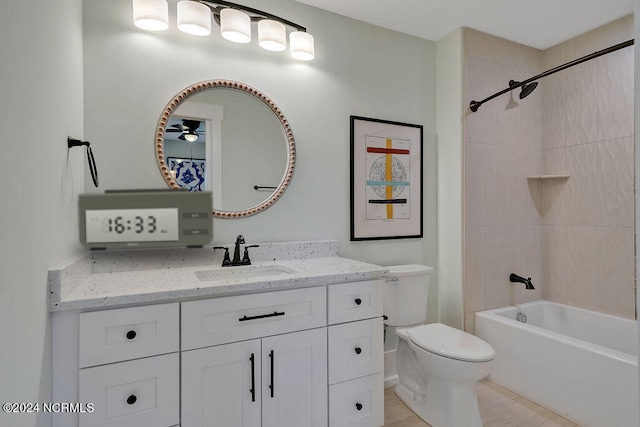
16:33
